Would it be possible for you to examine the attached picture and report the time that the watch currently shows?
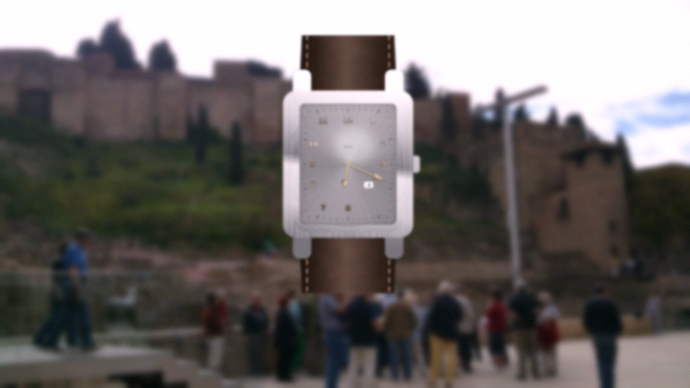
6:19
